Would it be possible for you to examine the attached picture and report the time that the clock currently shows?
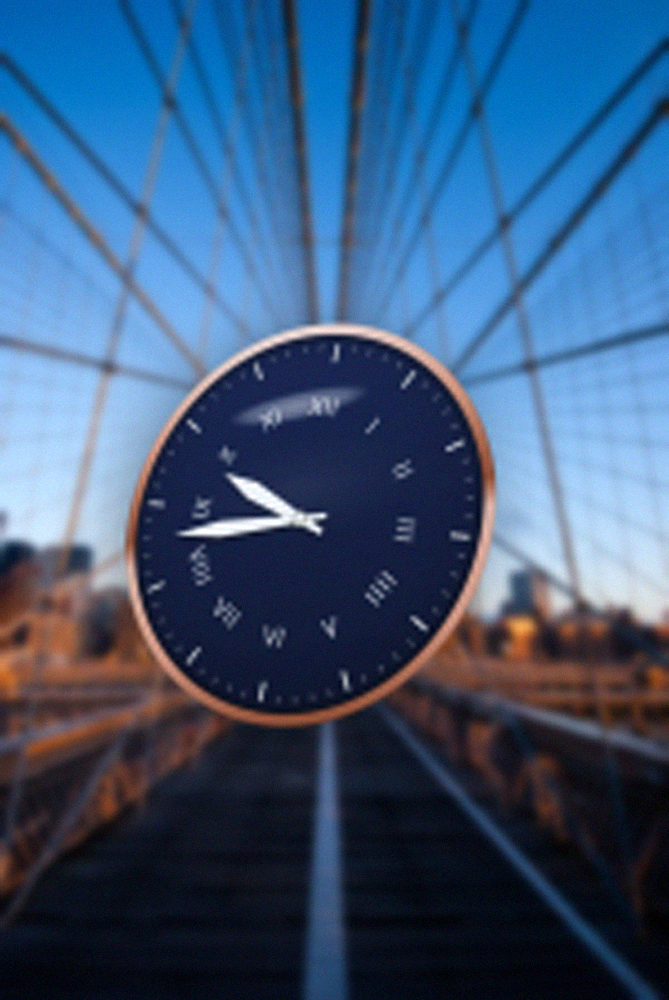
9:43
